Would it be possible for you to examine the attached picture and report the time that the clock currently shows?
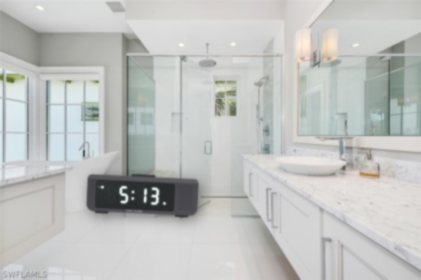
5:13
